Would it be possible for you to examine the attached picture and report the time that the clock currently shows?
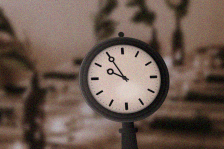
9:55
